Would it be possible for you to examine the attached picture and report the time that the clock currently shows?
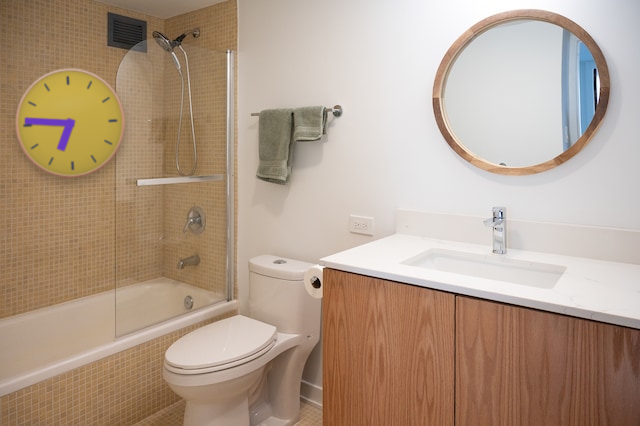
6:46
